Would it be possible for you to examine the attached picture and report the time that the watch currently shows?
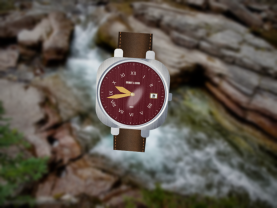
9:43
